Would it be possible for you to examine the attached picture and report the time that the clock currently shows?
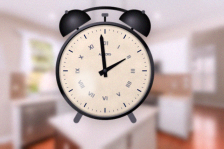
1:59
